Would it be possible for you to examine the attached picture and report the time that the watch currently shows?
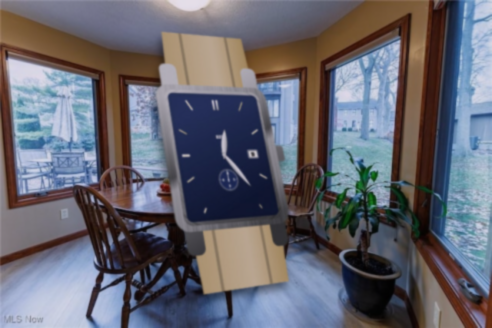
12:24
